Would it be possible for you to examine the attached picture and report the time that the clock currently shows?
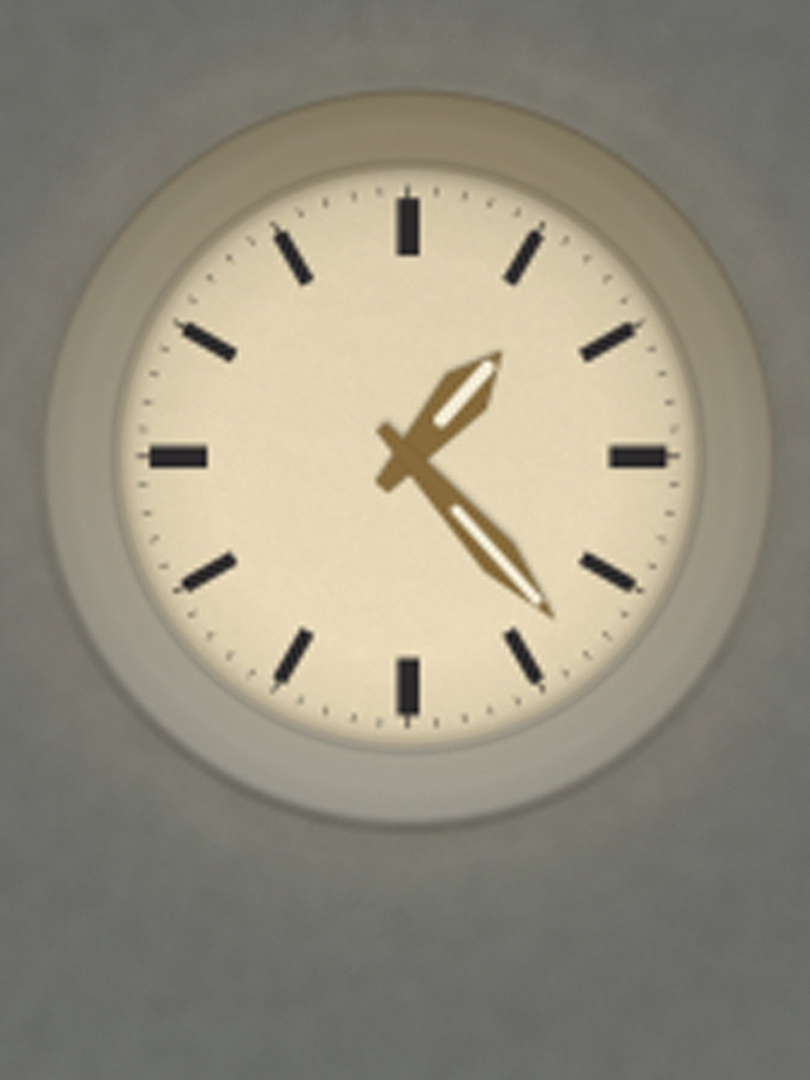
1:23
